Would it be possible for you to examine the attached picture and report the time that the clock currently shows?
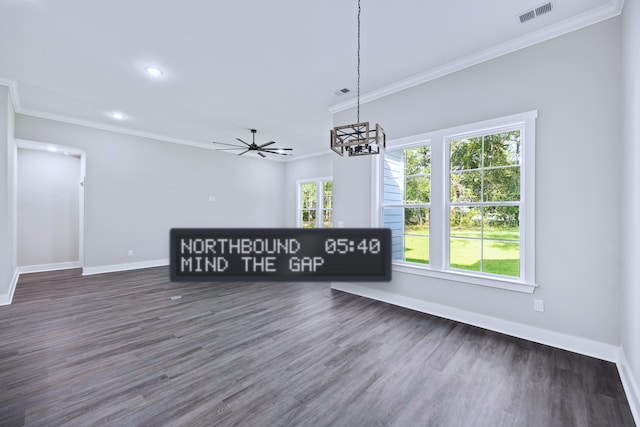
5:40
